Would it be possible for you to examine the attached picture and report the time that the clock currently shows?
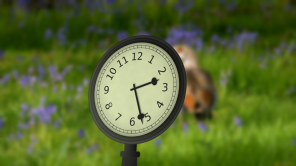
2:27
